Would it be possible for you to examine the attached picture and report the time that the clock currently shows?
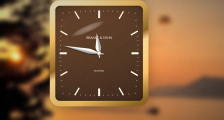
11:47
